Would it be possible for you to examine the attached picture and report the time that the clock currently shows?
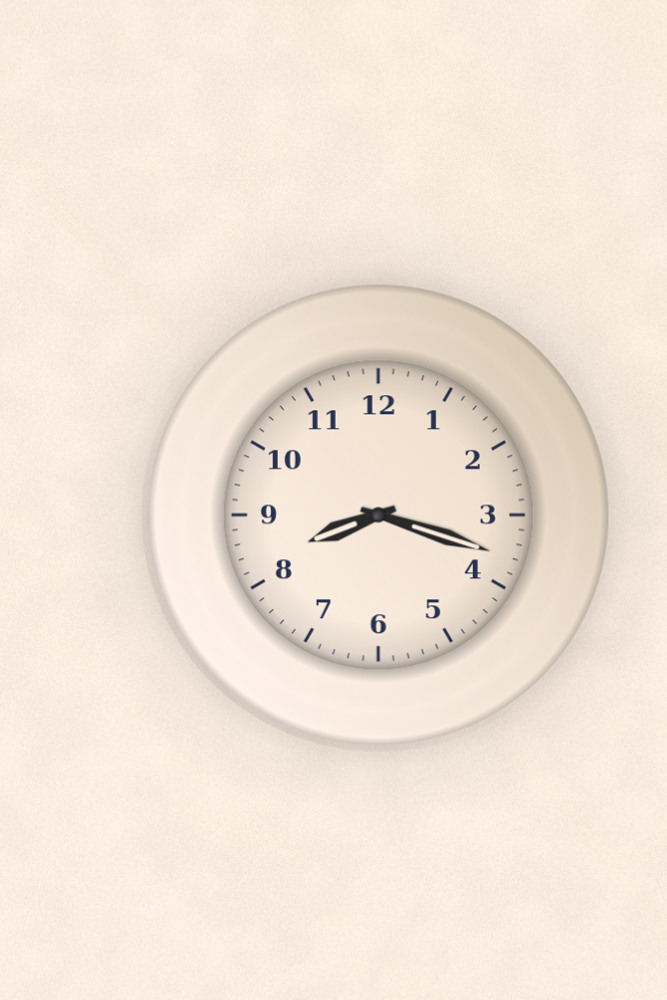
8:18
